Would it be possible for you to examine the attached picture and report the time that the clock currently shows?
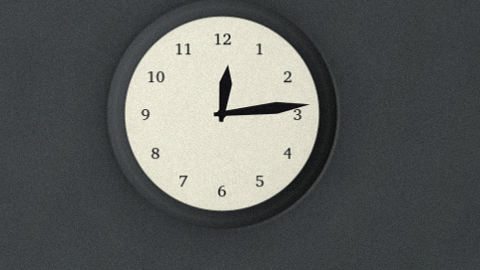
12:14
